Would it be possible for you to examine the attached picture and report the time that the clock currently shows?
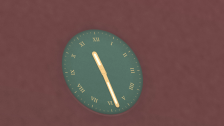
11:28
